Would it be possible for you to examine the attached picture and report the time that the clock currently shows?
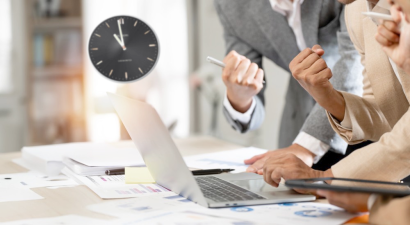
10:59
